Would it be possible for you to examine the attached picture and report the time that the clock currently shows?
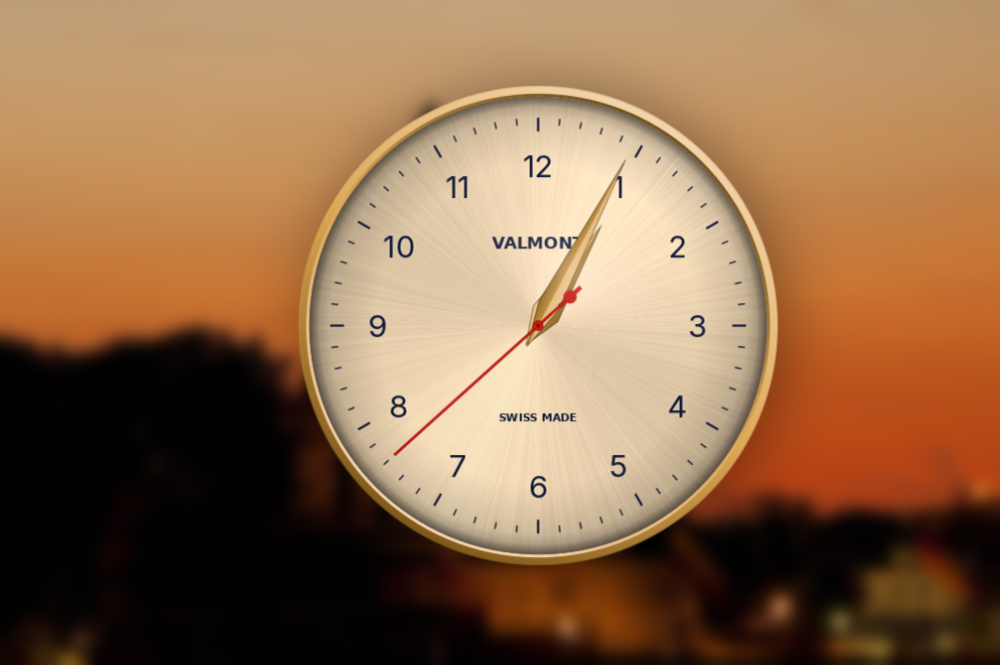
1:04:38
